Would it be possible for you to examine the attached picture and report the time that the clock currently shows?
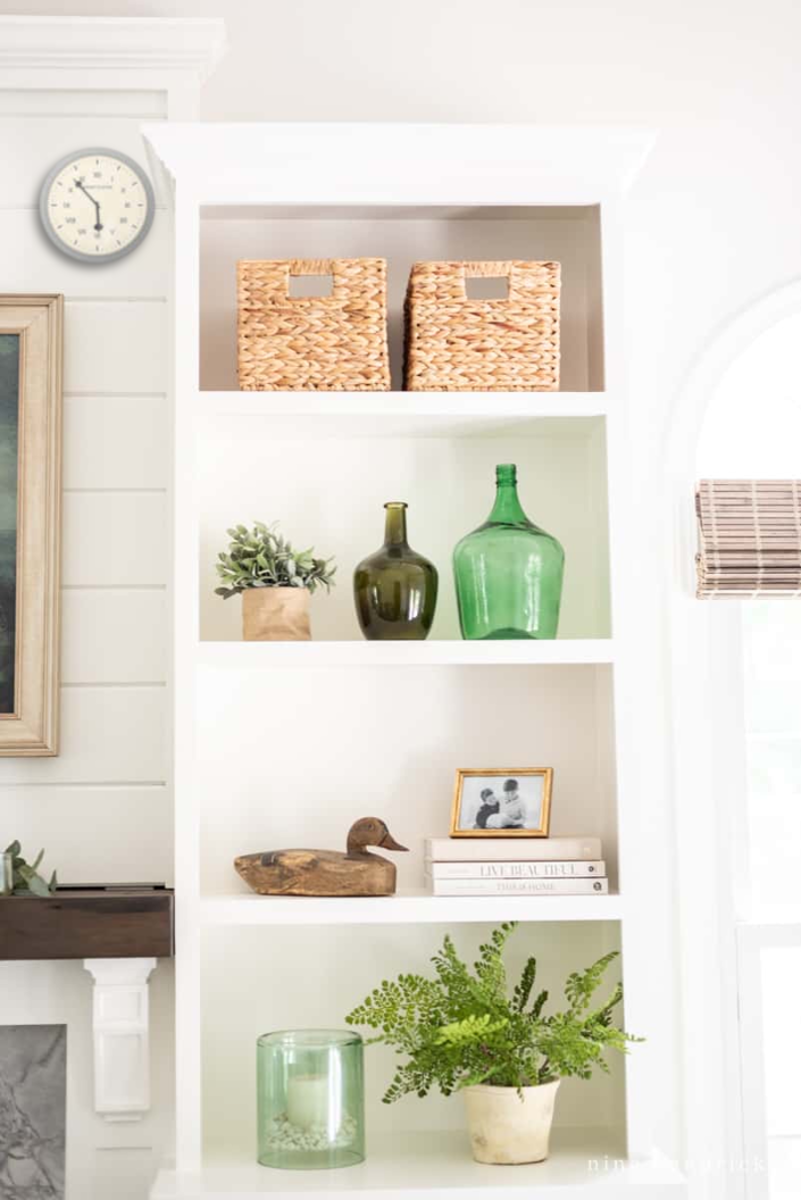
5:53
